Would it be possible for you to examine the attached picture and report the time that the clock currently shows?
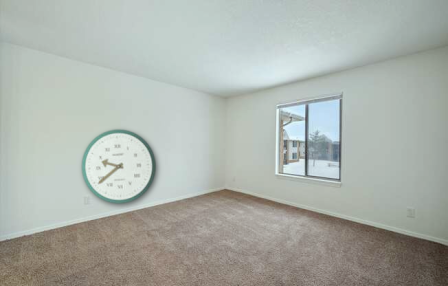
9:39
